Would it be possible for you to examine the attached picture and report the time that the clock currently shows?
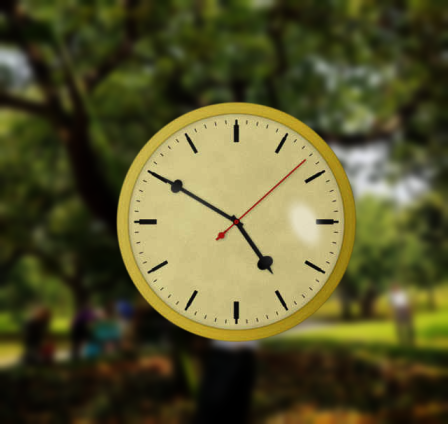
4:50:08
